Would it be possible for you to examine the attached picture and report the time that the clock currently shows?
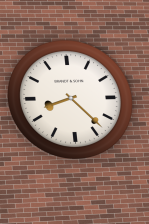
8:23
